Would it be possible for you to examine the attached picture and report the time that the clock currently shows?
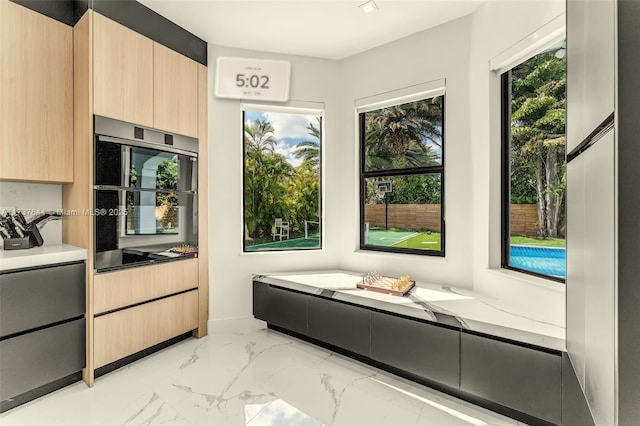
5:02
